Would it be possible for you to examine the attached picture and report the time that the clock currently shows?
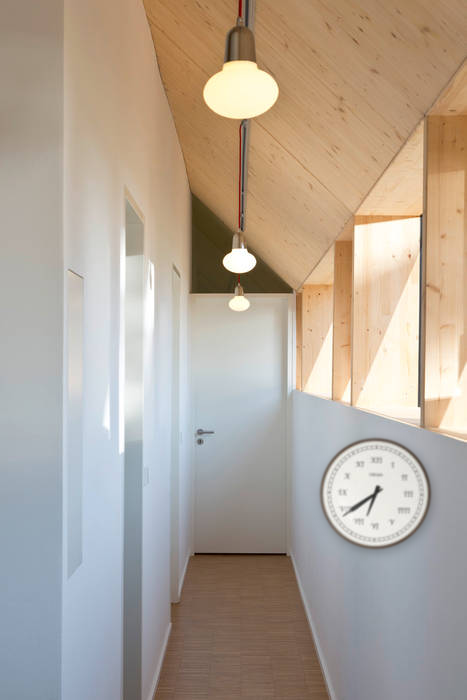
6:39
